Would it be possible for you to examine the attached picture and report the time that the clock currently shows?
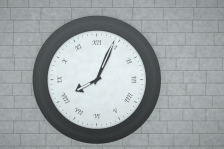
8:04
